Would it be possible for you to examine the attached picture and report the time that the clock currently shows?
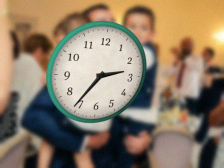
2:36
